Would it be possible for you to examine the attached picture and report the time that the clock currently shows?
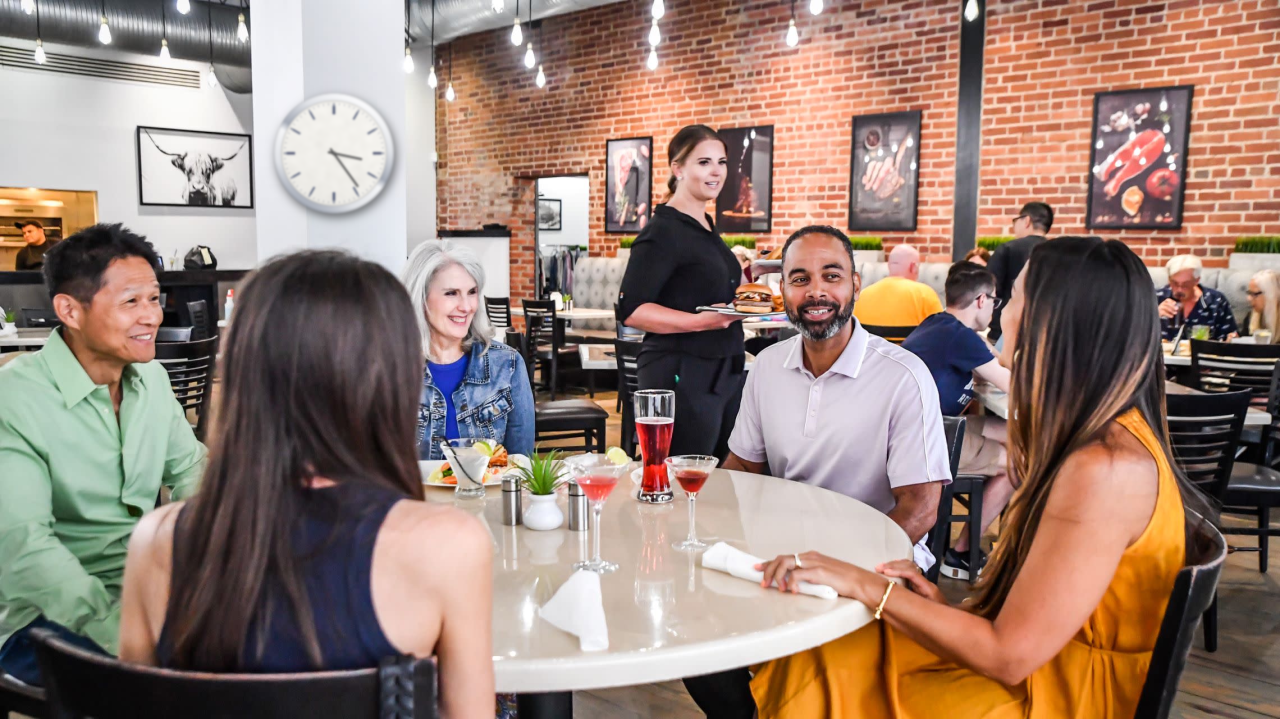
3:24
